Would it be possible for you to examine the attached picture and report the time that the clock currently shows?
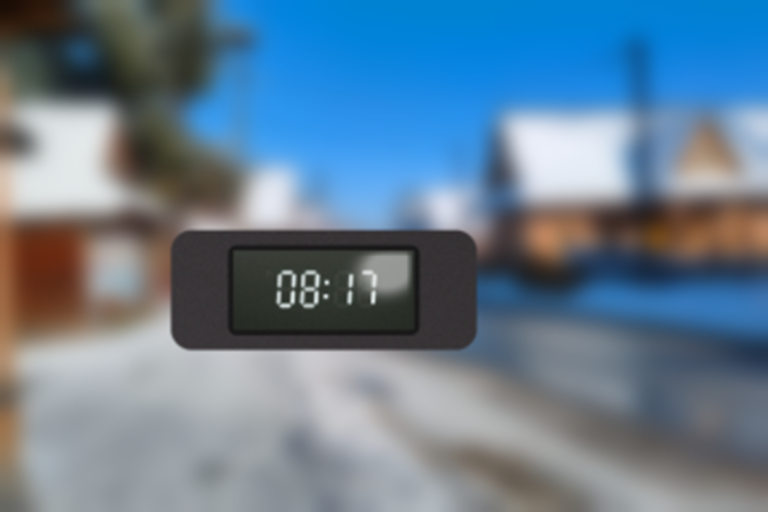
8:17
